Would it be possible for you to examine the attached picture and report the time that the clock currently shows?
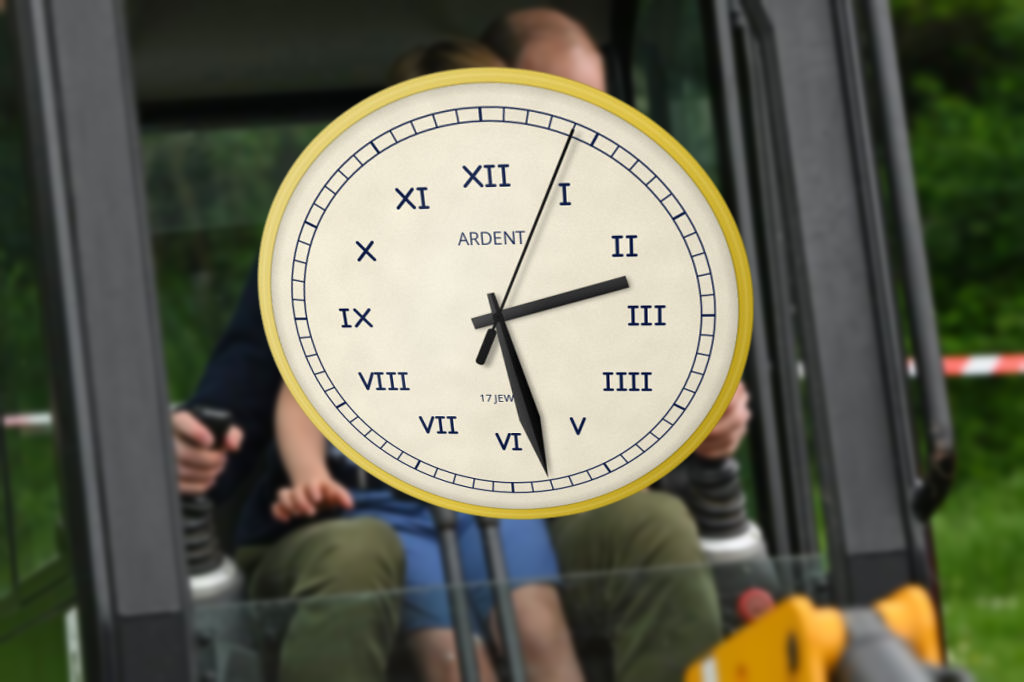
2:28:04
